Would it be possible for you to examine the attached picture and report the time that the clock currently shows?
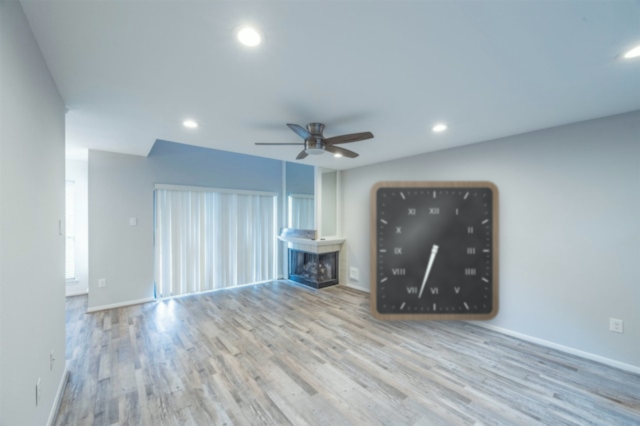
6:33
